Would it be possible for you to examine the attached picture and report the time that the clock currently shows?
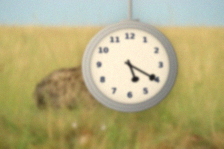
5:20
